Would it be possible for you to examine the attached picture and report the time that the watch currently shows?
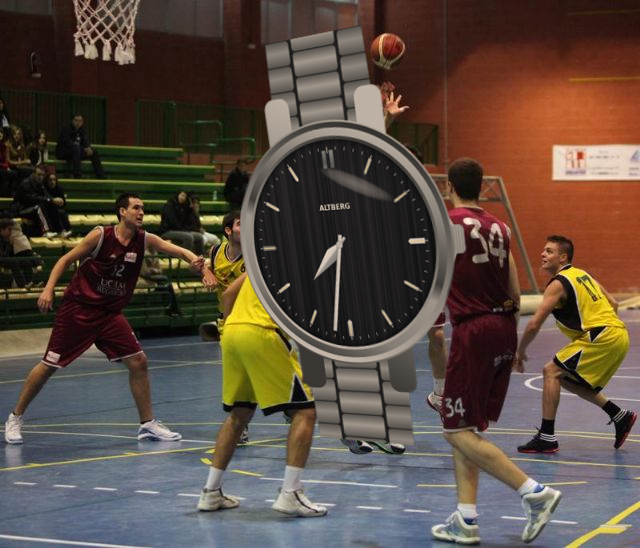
7:32
